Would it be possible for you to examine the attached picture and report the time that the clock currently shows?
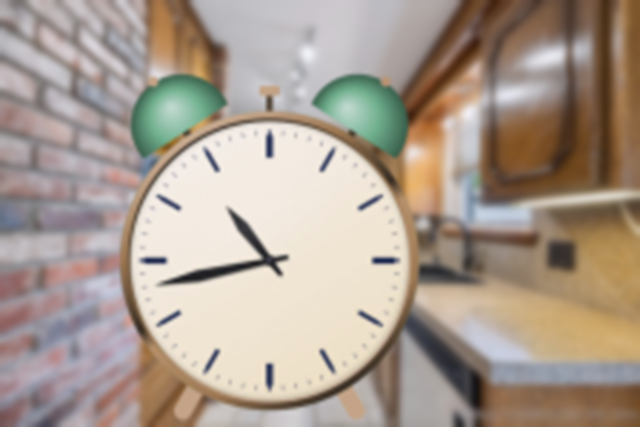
10:43
